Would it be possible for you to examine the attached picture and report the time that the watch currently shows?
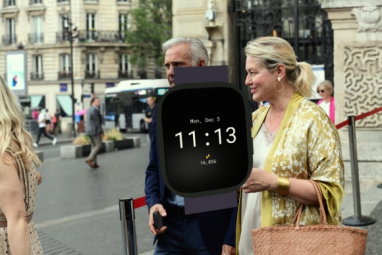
11:13
